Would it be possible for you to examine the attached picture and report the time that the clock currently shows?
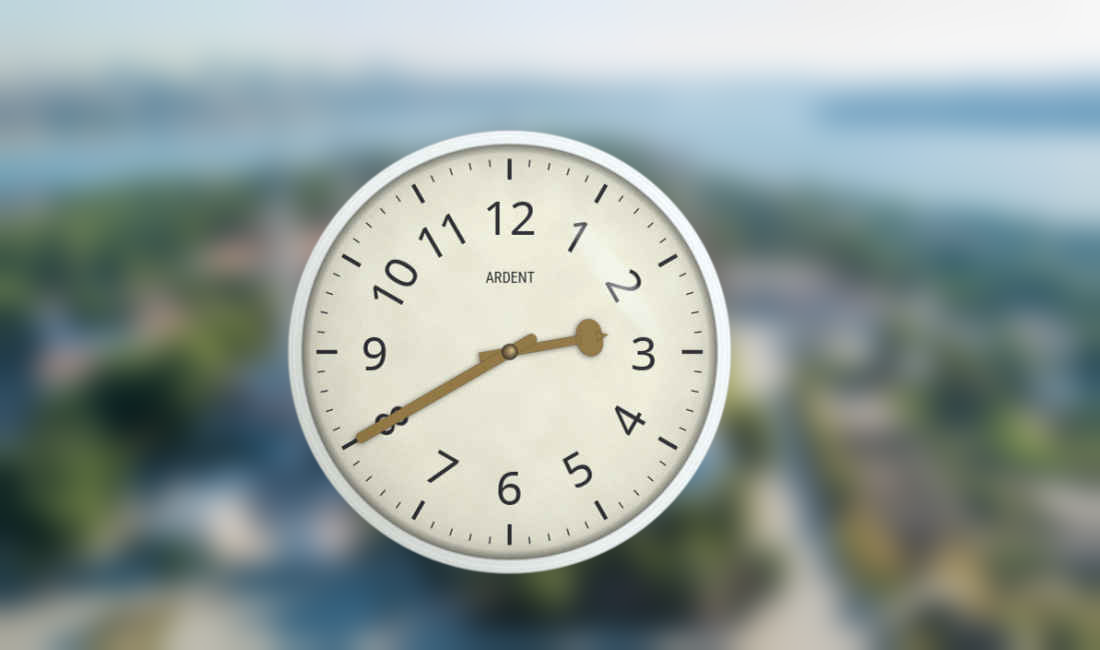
2:40
